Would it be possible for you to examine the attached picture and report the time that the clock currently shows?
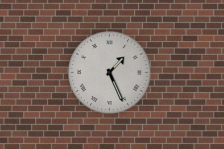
1:26
